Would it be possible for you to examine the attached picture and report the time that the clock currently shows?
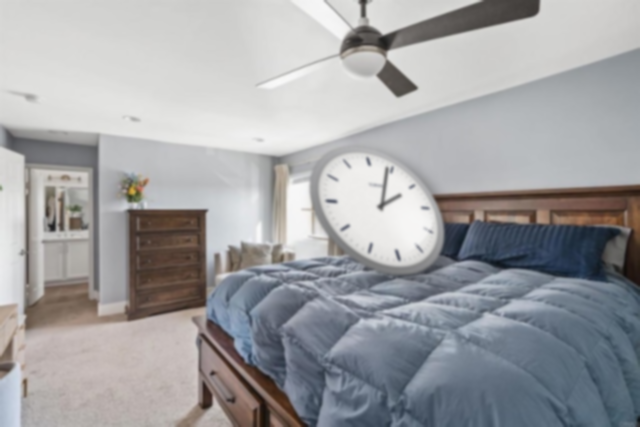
2:04
